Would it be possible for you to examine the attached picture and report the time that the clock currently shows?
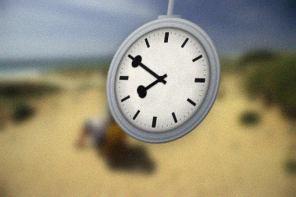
7:50
